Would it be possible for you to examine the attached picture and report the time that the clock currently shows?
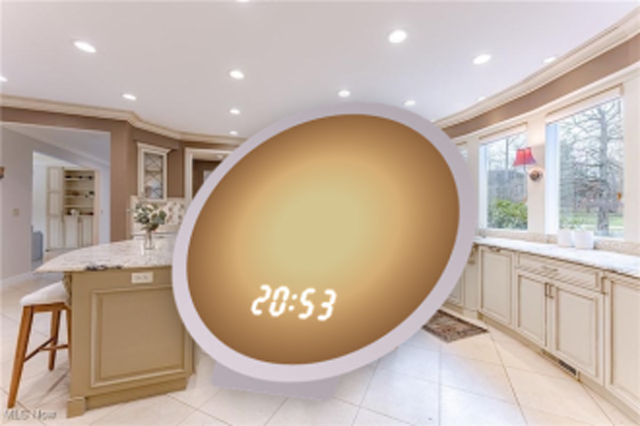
20:53
